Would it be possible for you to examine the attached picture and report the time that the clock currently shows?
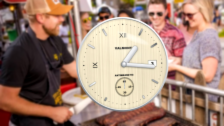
1:16
